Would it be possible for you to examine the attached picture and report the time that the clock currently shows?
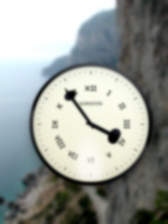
3:54
